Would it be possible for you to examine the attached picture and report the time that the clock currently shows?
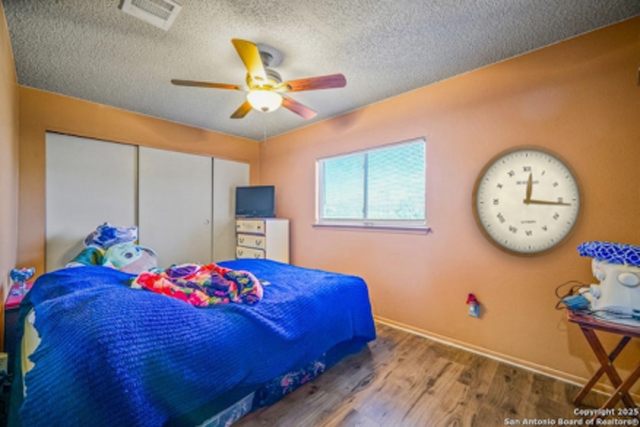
12:16
